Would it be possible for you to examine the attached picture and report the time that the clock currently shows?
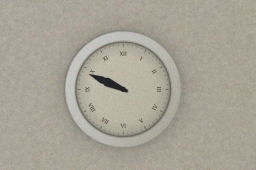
9:49
